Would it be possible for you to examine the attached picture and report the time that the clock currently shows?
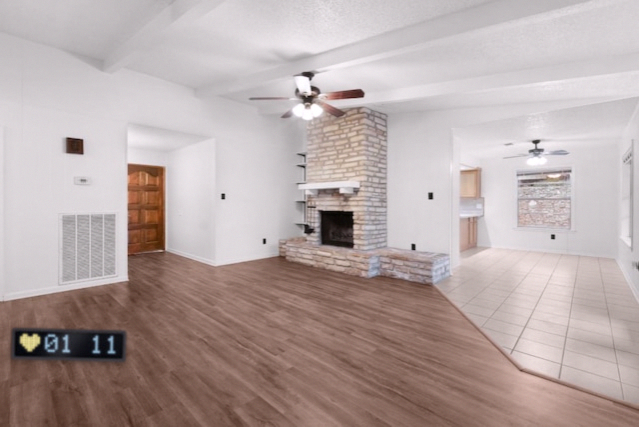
1:11
